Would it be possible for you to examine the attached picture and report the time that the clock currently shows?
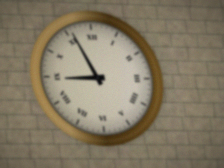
8:56
